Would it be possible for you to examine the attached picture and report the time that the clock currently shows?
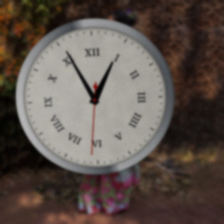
12:55:31
